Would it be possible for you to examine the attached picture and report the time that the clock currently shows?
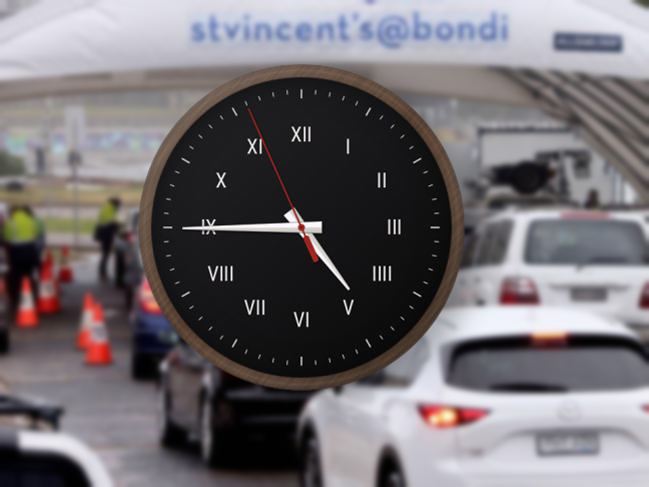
4:44:56
